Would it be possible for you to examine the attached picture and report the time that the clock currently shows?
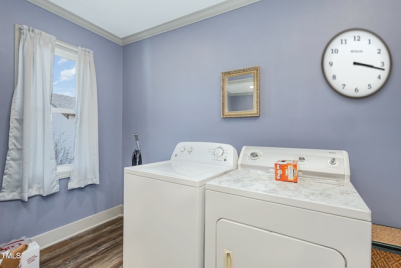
3:17
